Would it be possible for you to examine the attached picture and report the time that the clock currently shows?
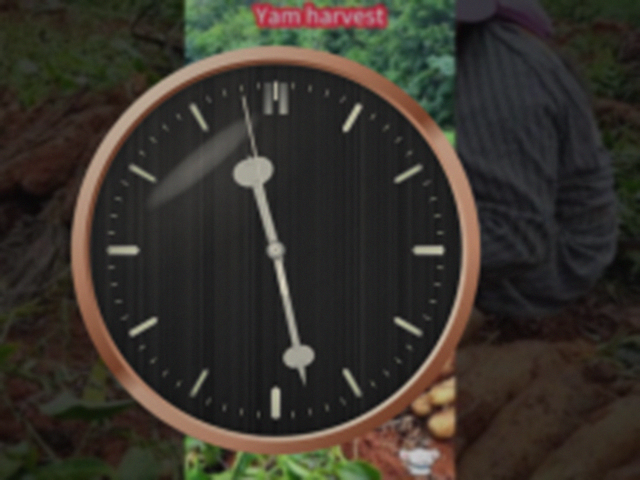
11:27:58
